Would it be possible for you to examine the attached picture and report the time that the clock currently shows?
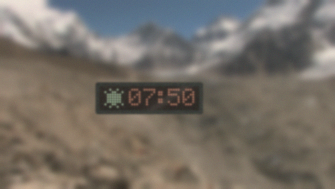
7:50
